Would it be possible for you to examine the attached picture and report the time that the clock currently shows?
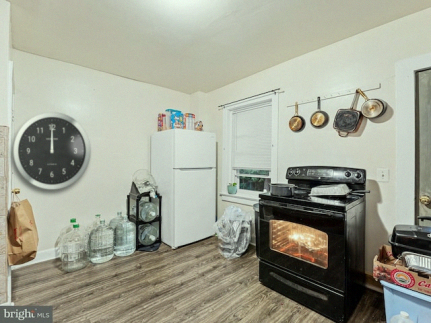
12:00
